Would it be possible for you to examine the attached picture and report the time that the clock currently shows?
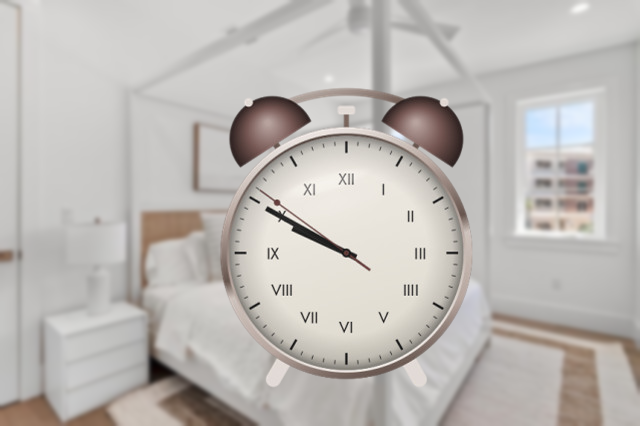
9:49:51
